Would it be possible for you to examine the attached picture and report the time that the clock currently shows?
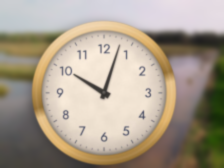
10:03
